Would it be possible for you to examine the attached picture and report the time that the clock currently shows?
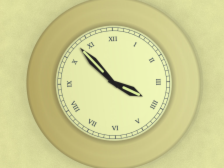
3:53
